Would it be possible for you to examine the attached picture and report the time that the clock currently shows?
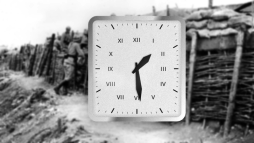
1:29
